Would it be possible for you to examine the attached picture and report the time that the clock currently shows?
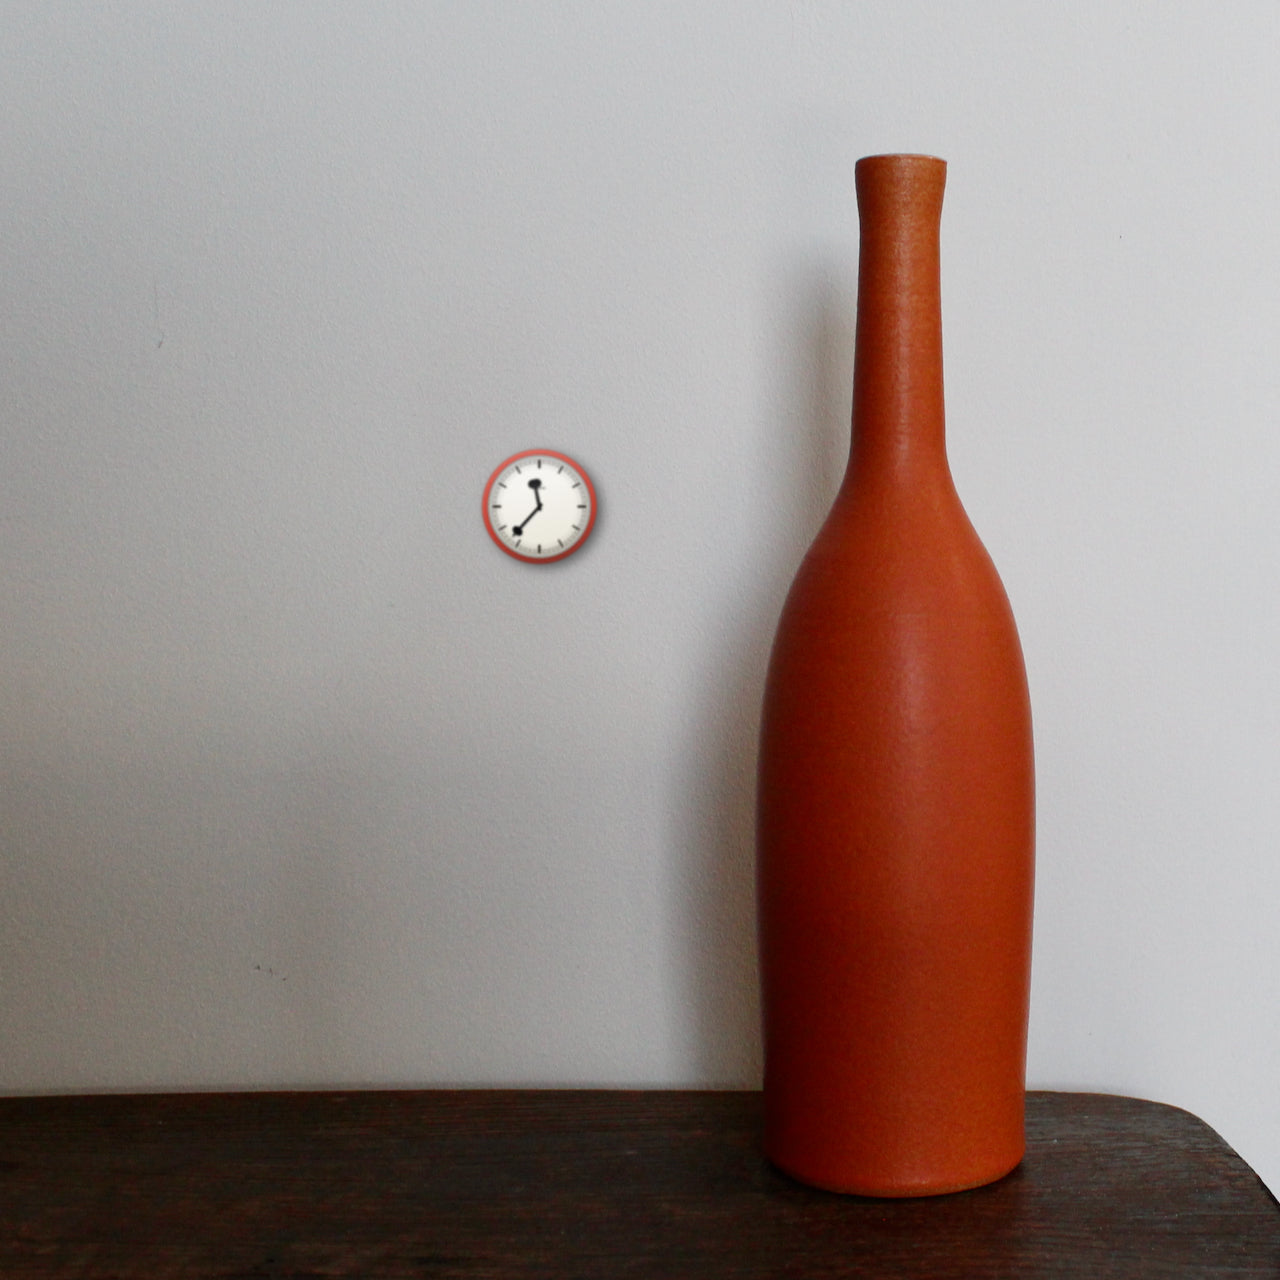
11:37
